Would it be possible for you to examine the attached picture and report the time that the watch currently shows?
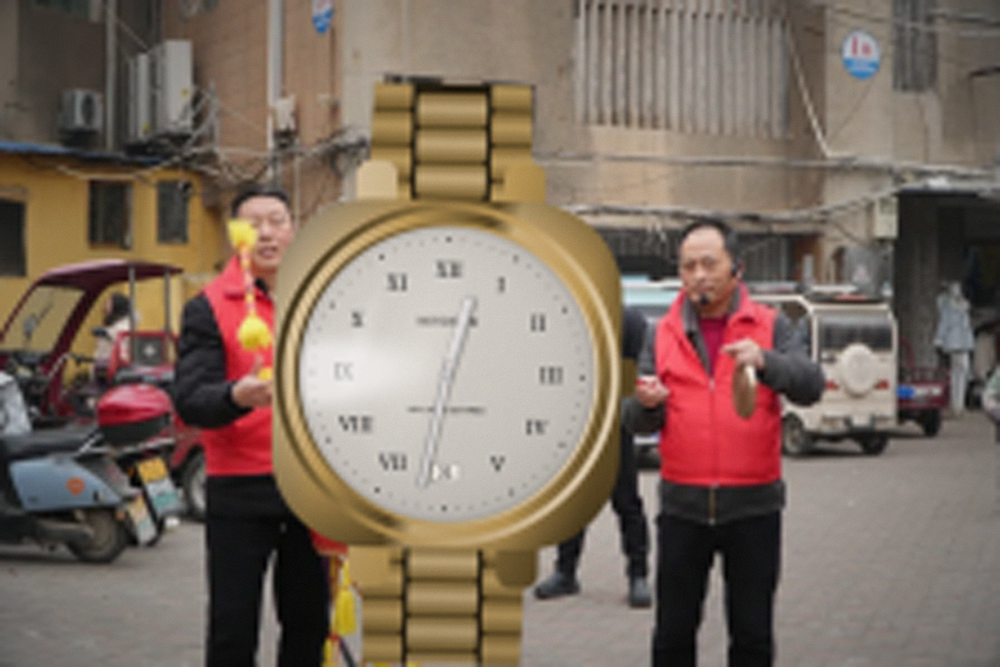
12:32
